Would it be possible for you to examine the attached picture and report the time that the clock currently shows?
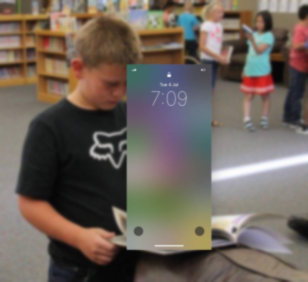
7:09
